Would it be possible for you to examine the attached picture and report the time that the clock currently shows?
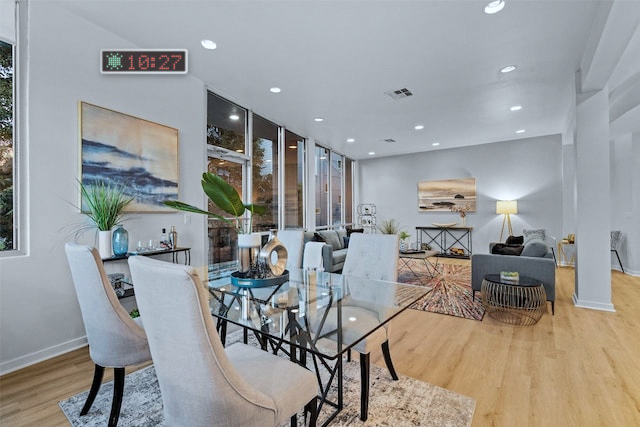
10:27
